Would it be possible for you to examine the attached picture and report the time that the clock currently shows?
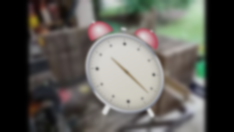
10:22
